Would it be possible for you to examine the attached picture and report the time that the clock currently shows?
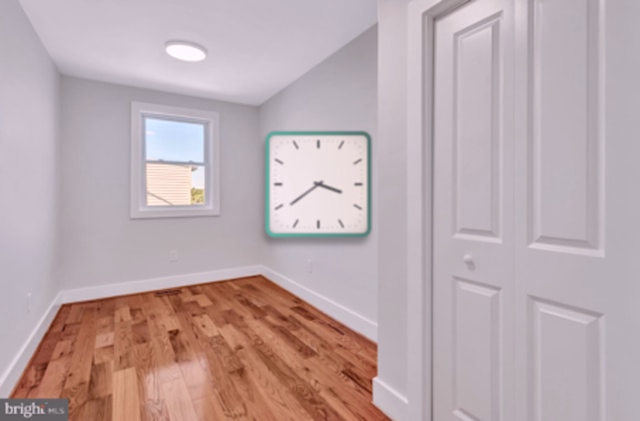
3:39
